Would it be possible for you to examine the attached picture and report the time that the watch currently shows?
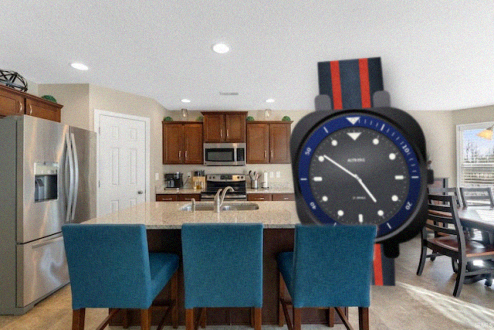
4:51
